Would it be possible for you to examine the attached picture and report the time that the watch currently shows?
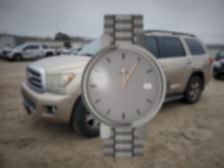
12:05
